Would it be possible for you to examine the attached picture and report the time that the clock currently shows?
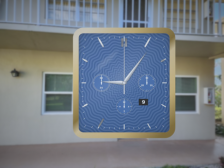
9:06
